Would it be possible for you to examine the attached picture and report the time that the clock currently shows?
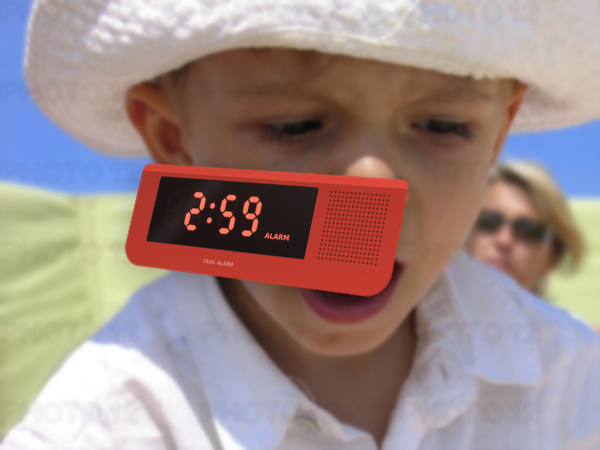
2:59
